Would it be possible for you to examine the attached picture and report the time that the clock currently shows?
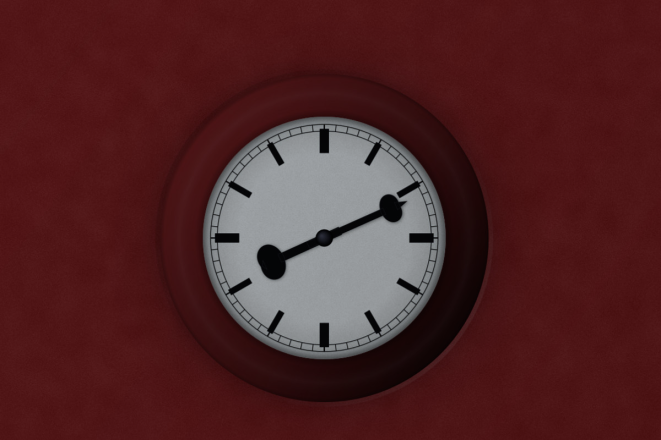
8:11
